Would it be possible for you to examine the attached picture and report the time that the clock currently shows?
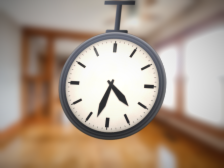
4:33
